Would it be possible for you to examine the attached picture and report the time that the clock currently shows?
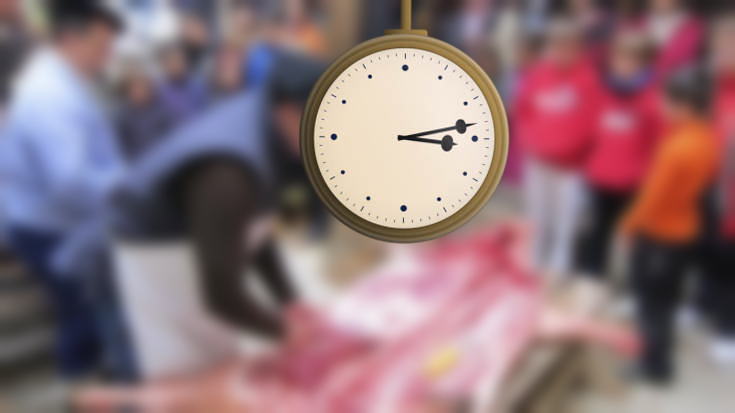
3:13
